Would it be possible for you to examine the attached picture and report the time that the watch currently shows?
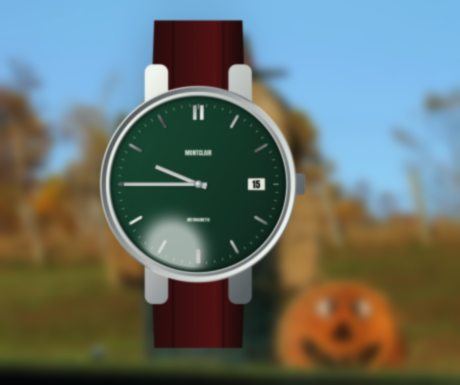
9:45
